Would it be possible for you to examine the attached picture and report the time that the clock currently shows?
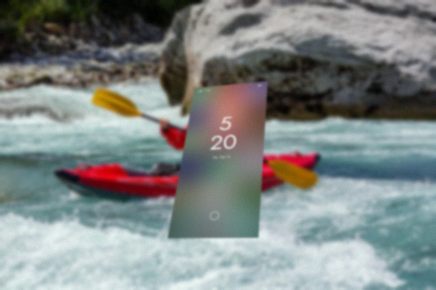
5:20
